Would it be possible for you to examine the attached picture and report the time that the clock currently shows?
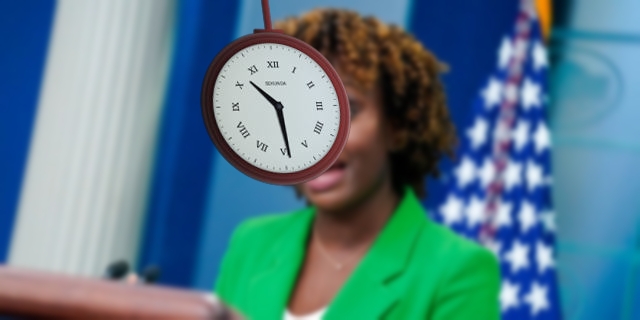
10:29
